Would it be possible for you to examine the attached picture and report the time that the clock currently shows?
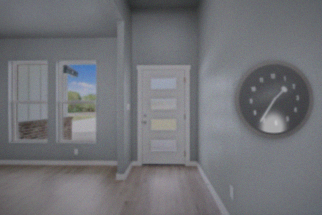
1:36
